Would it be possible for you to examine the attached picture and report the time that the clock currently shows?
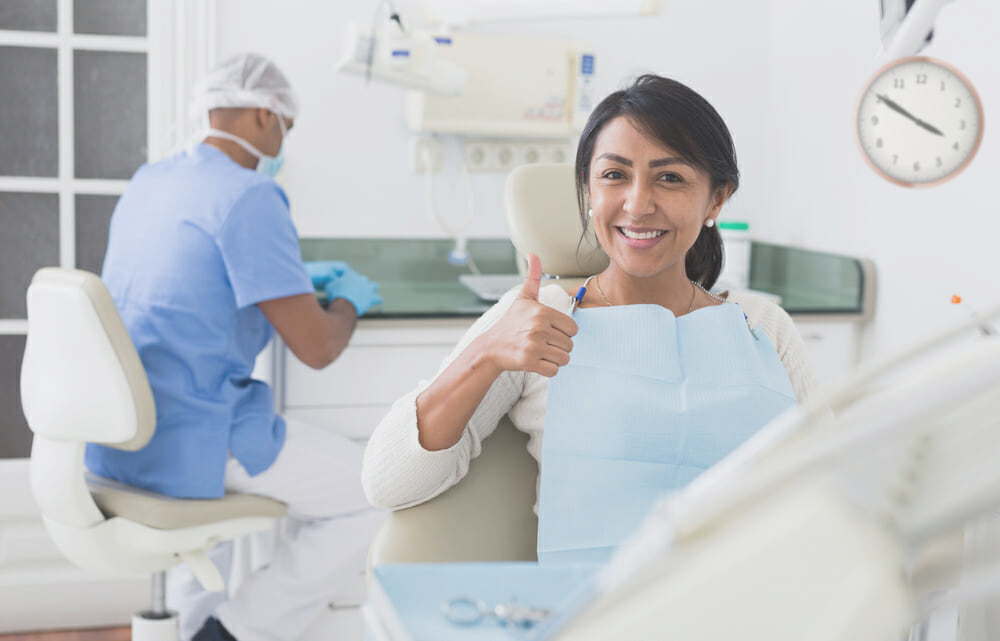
3:50
